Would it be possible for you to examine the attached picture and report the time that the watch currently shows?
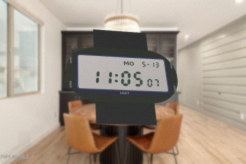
11:05:07
